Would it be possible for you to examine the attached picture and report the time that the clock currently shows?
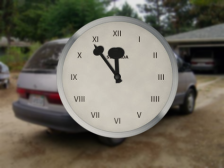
11:54
